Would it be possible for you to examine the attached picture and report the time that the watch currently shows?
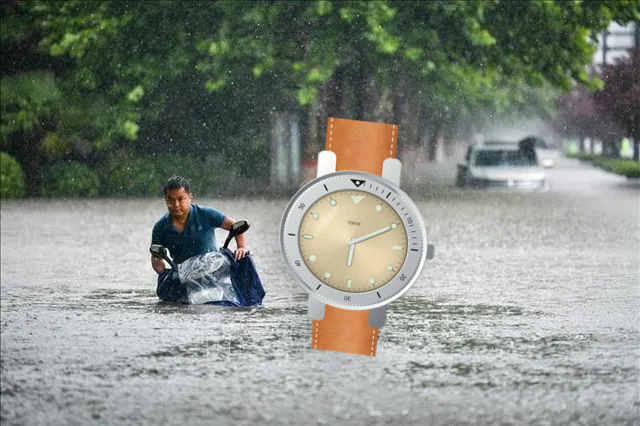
6:10
